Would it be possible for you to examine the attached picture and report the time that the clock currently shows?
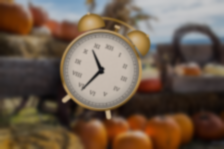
10:34
